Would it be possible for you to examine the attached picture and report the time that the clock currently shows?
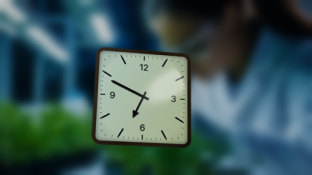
6:49
